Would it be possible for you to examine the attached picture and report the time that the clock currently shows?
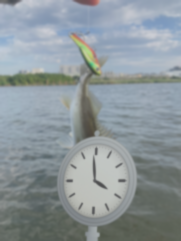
3:59
